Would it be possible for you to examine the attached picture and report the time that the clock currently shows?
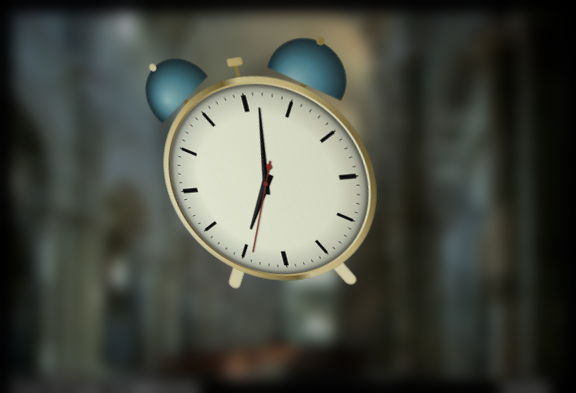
7:01:34
